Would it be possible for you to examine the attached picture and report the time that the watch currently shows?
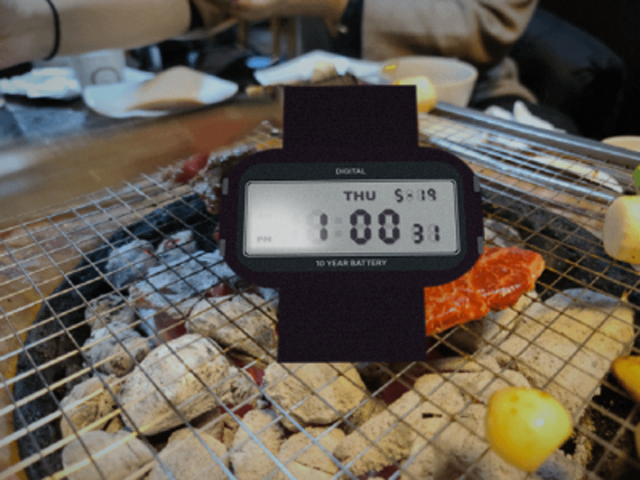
1:00:31
